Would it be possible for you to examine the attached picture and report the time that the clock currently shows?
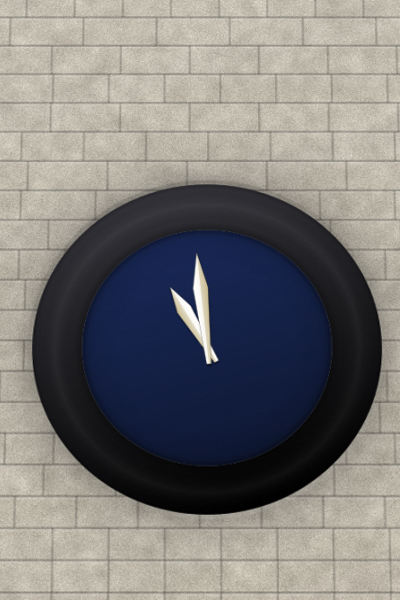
10:59
